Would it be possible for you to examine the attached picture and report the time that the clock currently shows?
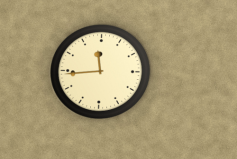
11:44
